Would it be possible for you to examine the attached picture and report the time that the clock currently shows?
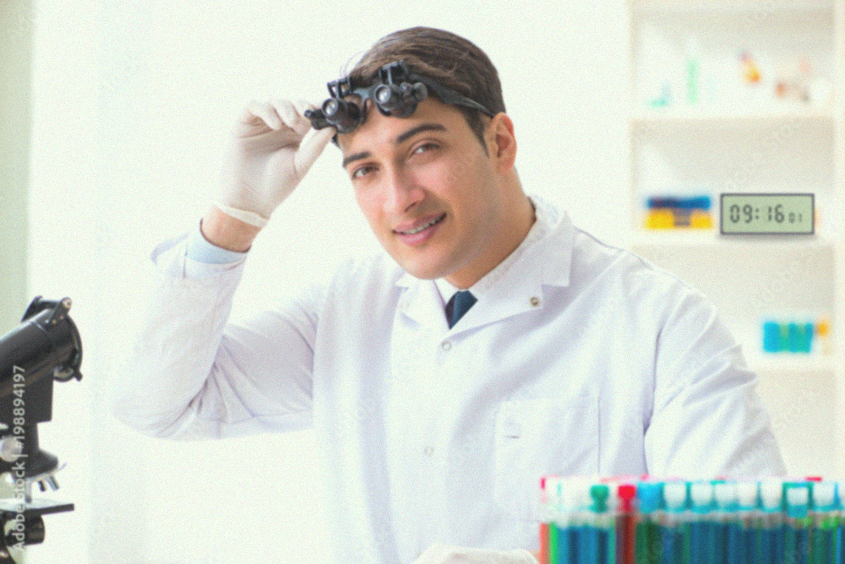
9:16
